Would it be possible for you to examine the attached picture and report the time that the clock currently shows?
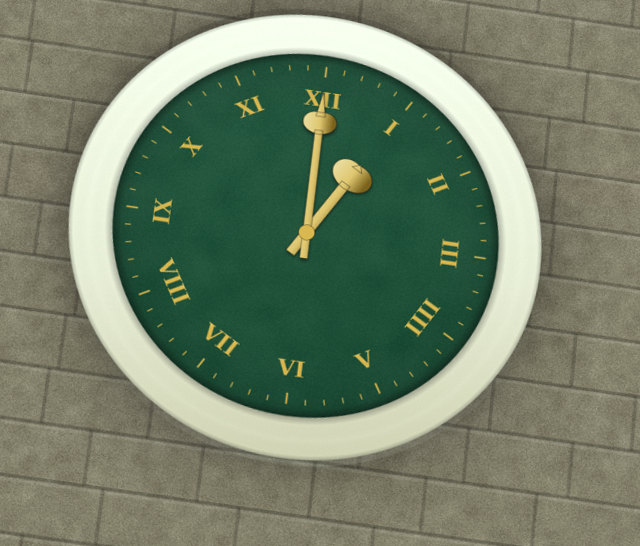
1:00
